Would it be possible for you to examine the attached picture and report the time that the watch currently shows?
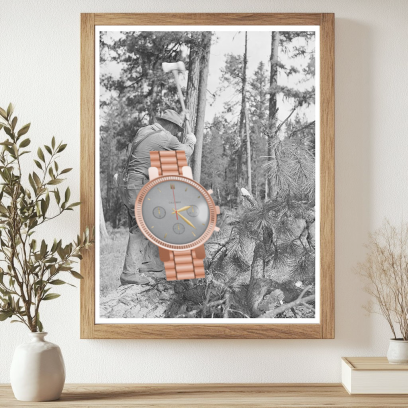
2:23
